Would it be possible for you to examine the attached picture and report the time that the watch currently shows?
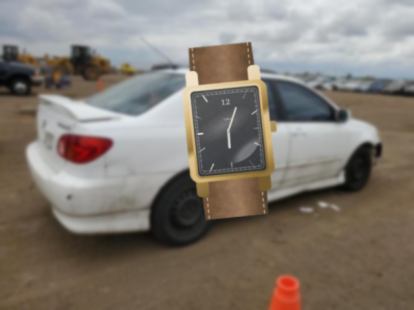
6:04
